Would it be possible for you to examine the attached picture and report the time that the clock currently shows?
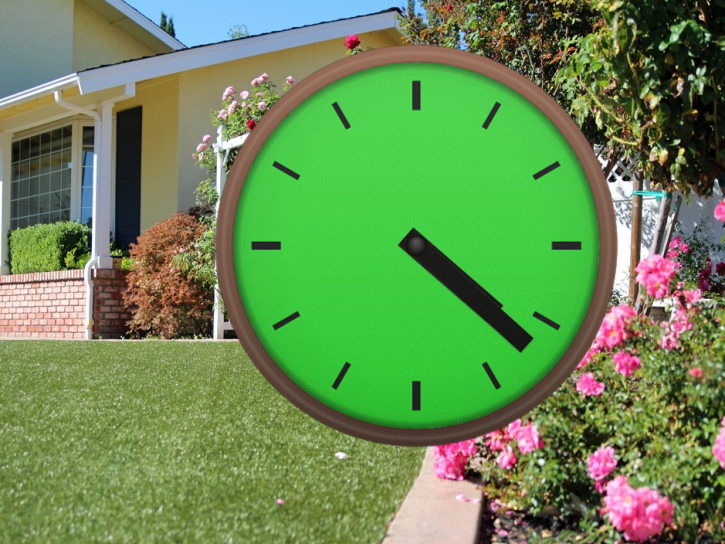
4:22
